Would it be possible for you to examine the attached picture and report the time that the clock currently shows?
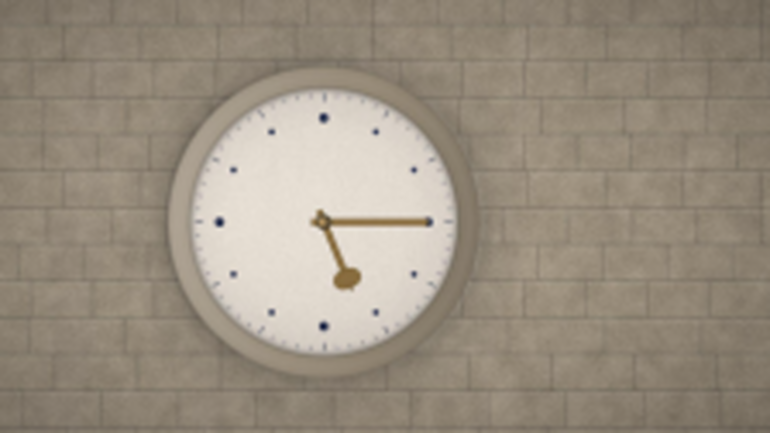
5:15
